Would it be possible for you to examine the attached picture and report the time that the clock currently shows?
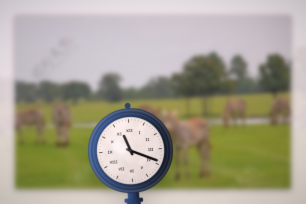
11:19
